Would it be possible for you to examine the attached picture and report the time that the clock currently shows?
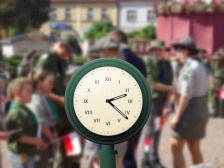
2:22
